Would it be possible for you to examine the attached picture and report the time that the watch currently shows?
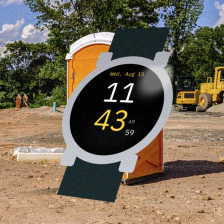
11:43:59
